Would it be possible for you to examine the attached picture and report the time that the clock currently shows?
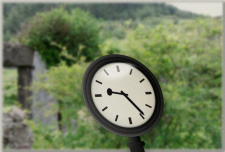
9:24
